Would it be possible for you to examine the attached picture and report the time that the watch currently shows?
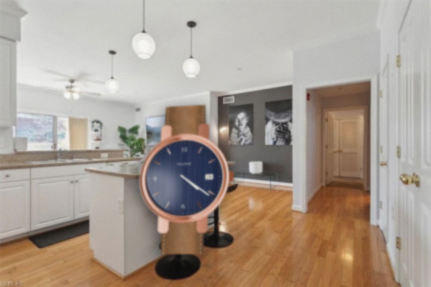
4:21
